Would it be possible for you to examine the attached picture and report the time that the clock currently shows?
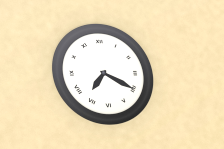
7:20
